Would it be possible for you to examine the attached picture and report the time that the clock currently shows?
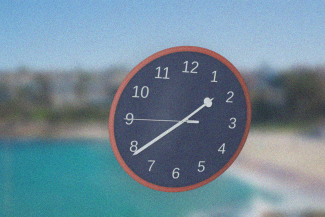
1:38:45
